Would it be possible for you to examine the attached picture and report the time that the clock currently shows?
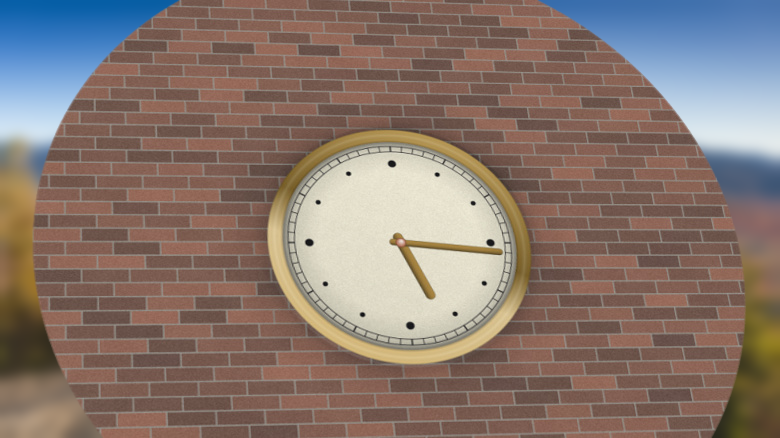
5:16
